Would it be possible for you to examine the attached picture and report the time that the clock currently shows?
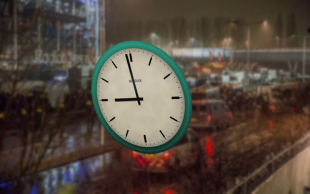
8:59
